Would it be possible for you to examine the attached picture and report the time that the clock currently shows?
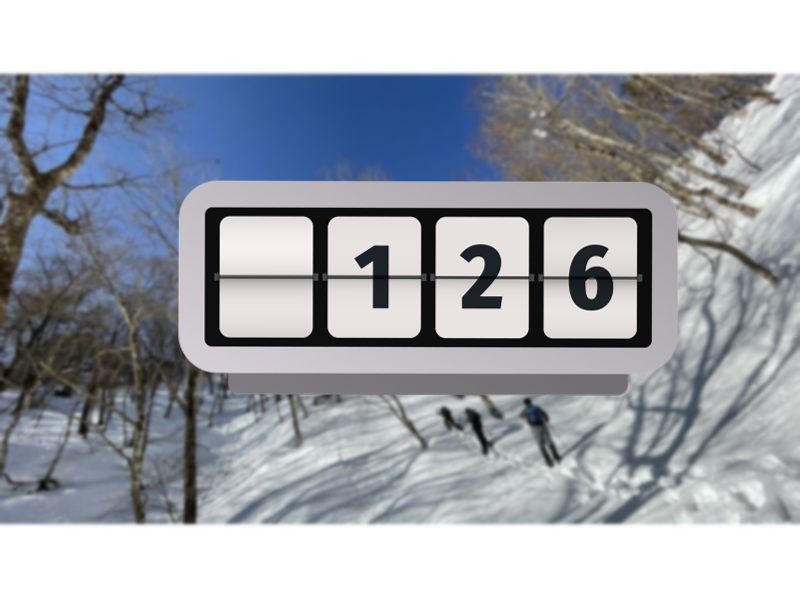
1:26
